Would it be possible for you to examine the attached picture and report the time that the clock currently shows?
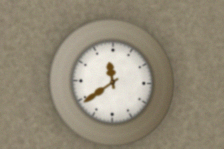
11:39
